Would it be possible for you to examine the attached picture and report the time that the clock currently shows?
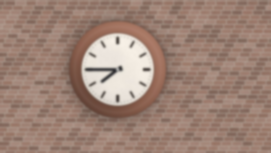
7:45
